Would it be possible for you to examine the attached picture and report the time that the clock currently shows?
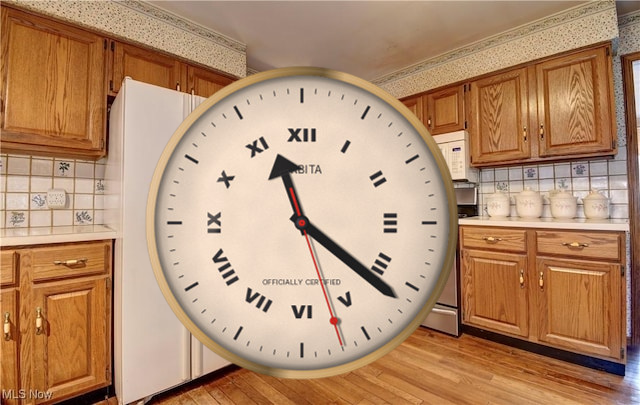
11:21:27
